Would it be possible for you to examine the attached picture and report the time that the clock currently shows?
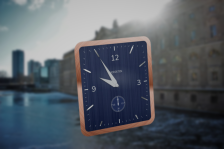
9:55
